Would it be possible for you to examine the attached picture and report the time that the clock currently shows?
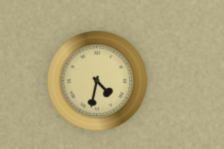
4:32
